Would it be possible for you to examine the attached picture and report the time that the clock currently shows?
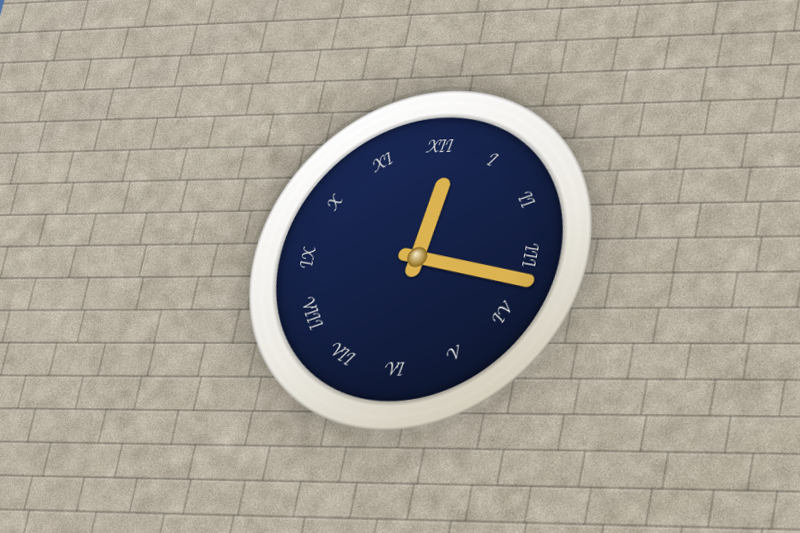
12:17
